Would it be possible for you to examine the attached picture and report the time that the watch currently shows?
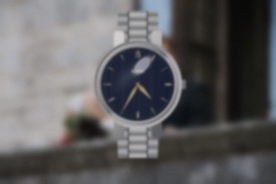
4:35
